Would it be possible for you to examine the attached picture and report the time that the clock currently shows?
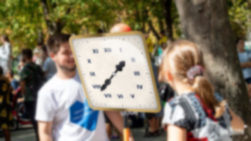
1:38
